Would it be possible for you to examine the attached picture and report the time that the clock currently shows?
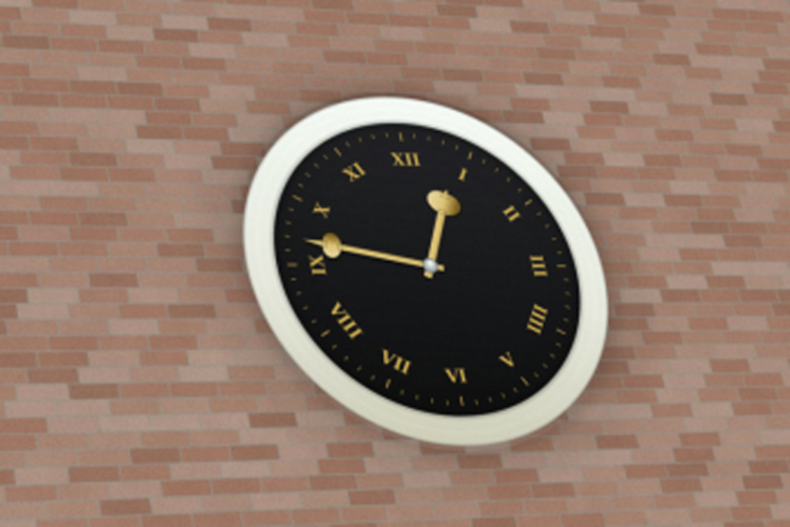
12:47
